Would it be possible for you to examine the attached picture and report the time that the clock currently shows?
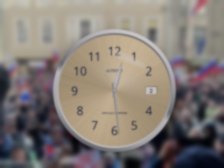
12:29
